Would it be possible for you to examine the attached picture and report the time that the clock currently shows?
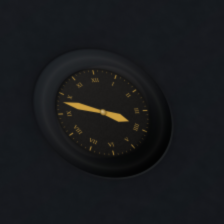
3:48
